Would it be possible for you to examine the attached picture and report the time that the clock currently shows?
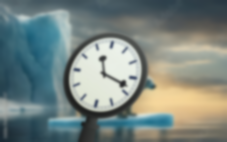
11:18
